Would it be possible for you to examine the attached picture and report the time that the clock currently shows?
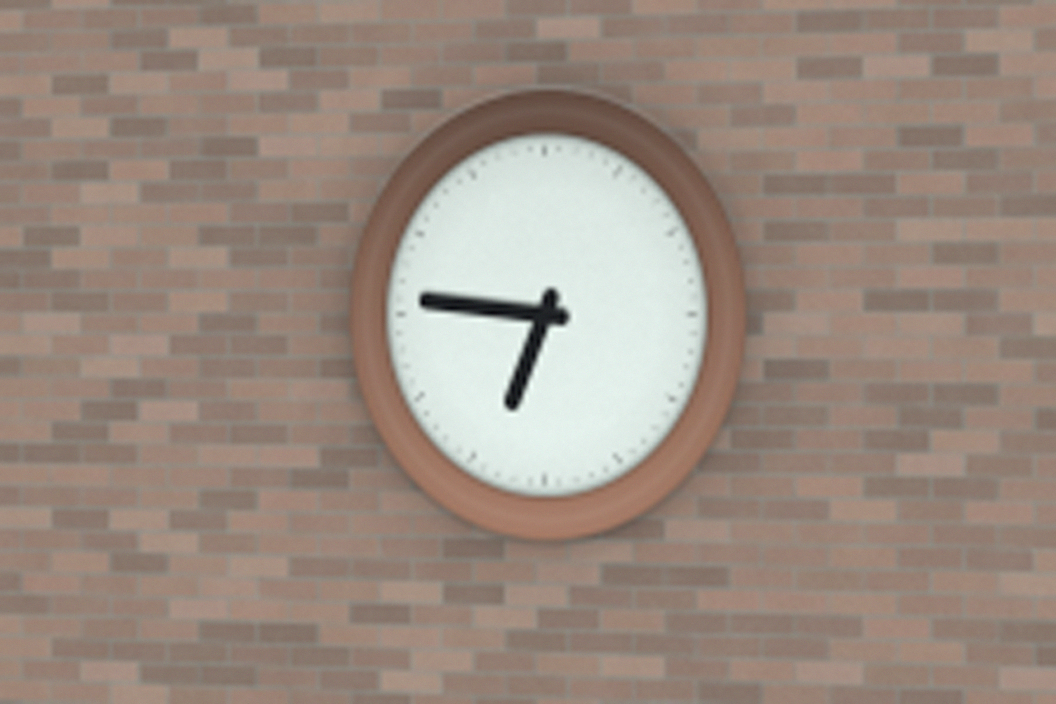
6:46
